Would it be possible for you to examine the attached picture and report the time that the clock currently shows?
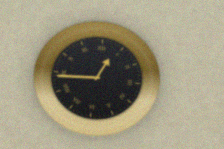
12:44
